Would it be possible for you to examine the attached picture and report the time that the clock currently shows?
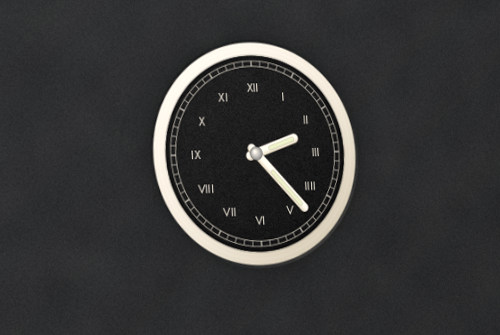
2:23
